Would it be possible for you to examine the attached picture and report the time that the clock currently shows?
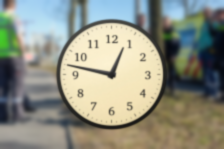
12:47
